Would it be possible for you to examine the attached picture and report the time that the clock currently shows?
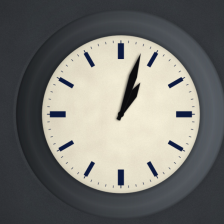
1:03
